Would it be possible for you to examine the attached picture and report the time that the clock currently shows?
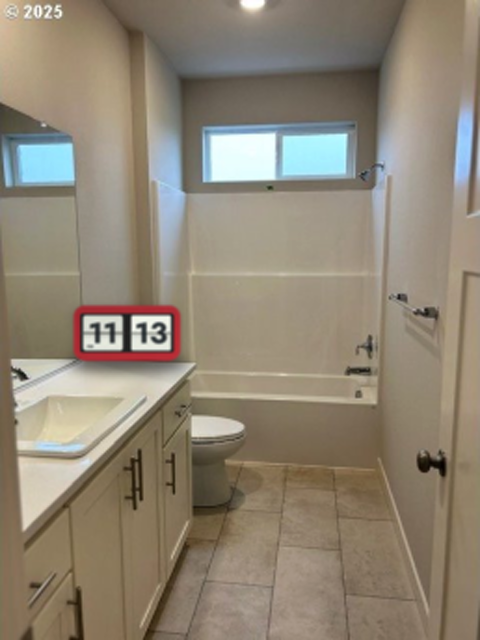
11:13
